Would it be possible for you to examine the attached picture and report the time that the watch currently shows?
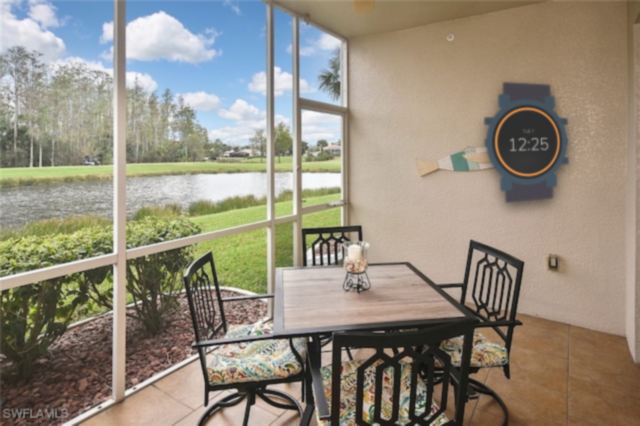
12:25
